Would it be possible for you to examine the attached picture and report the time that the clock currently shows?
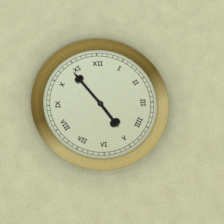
4:54
